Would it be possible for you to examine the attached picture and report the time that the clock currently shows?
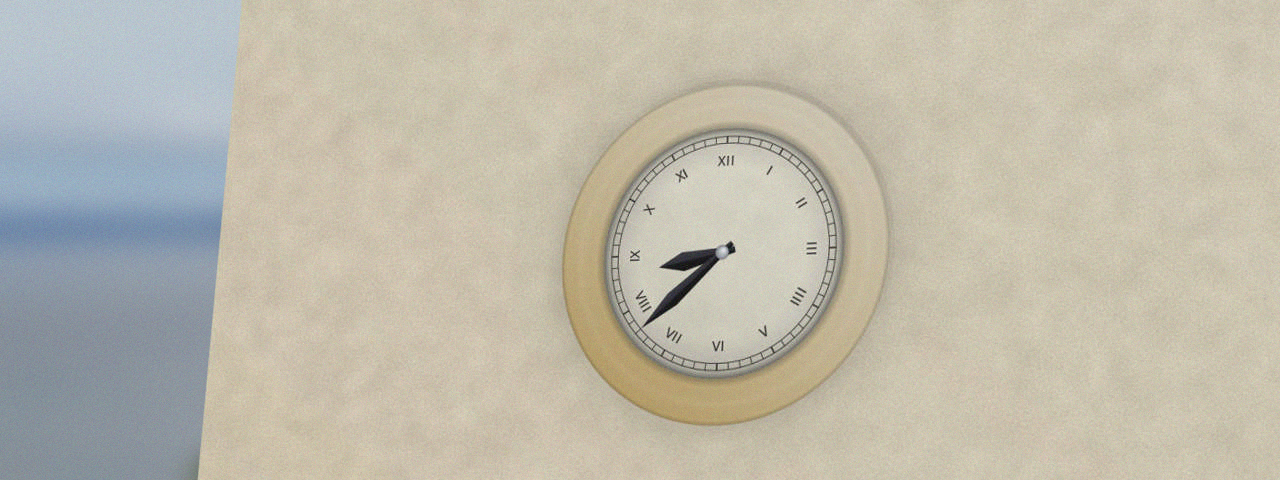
8:38
